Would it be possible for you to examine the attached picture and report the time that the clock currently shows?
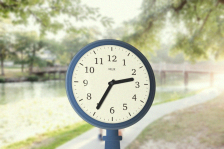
2:35
